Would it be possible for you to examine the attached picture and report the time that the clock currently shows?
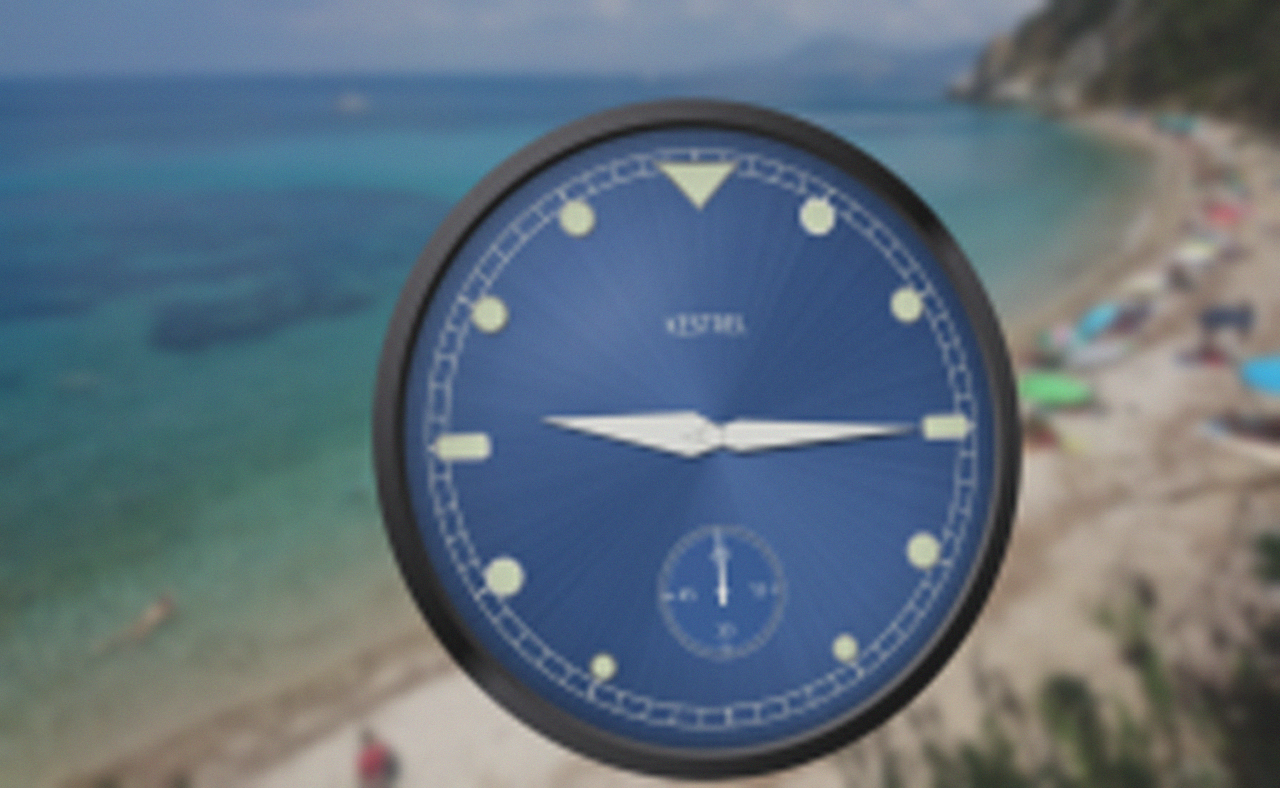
9:15
